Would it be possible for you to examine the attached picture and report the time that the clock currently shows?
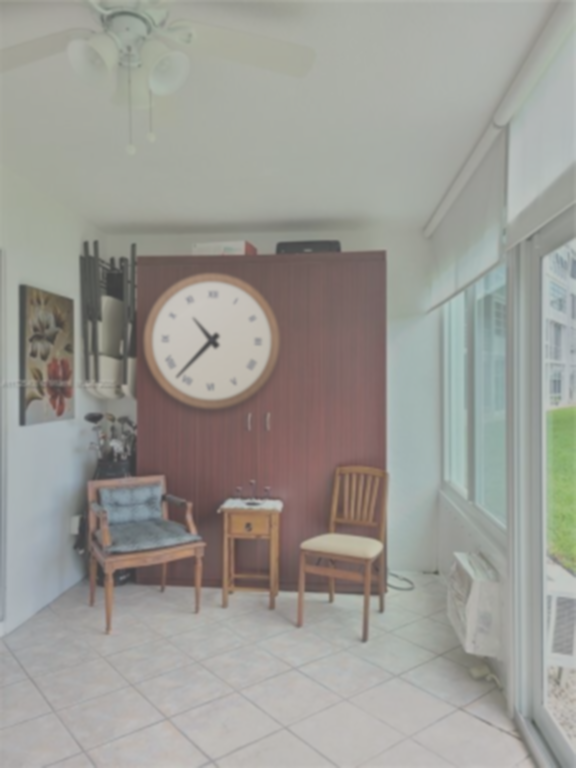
10:37
